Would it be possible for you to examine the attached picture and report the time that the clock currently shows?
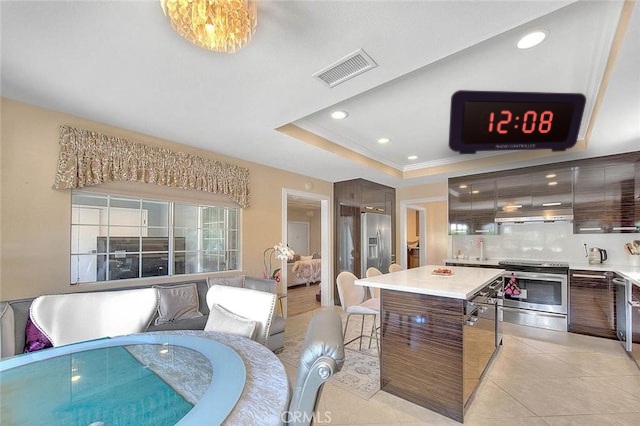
12:08
